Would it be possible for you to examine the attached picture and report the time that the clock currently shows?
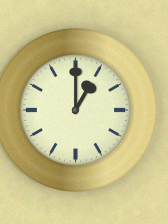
1:00
